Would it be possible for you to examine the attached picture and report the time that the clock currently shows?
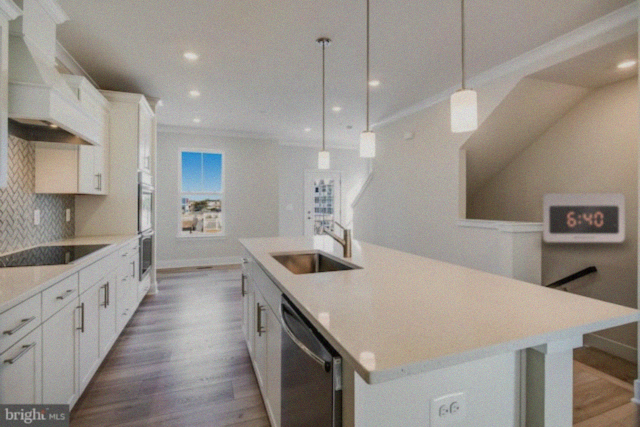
6:40
